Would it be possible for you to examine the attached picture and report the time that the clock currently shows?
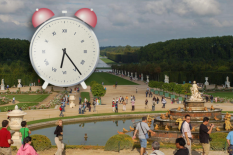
6:24
